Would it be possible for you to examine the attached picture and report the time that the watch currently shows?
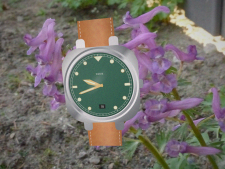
9:42
